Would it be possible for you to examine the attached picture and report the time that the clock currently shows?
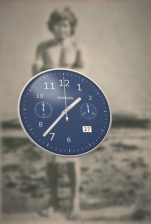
1:37
